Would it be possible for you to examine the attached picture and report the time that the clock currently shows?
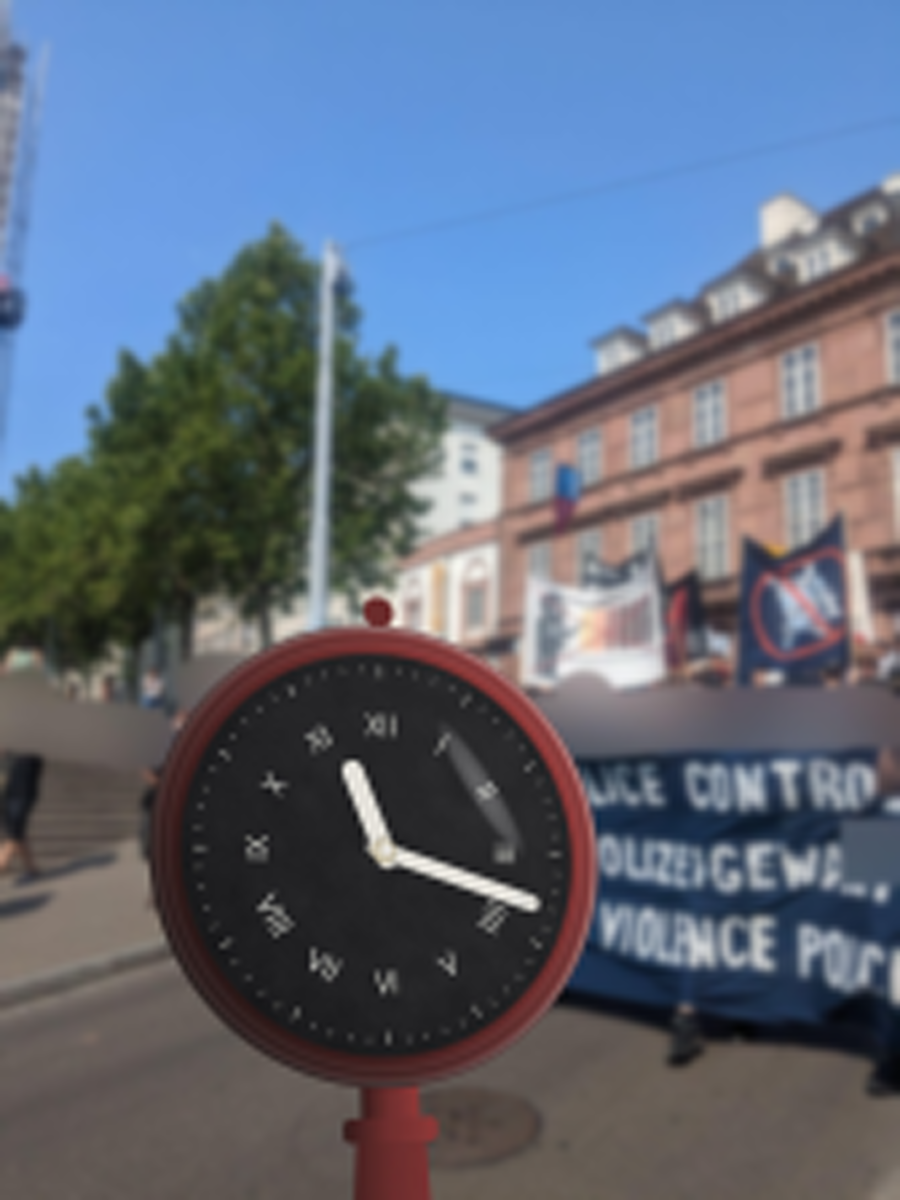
11:18
